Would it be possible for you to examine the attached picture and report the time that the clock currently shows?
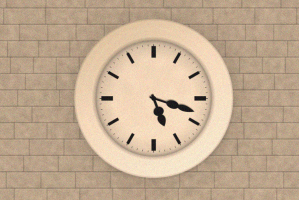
5:18
